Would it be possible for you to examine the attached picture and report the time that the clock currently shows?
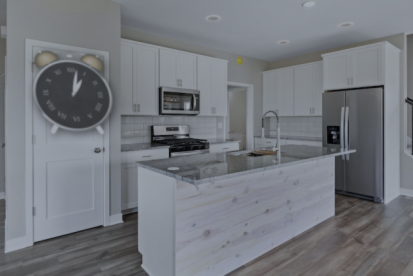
1:02
